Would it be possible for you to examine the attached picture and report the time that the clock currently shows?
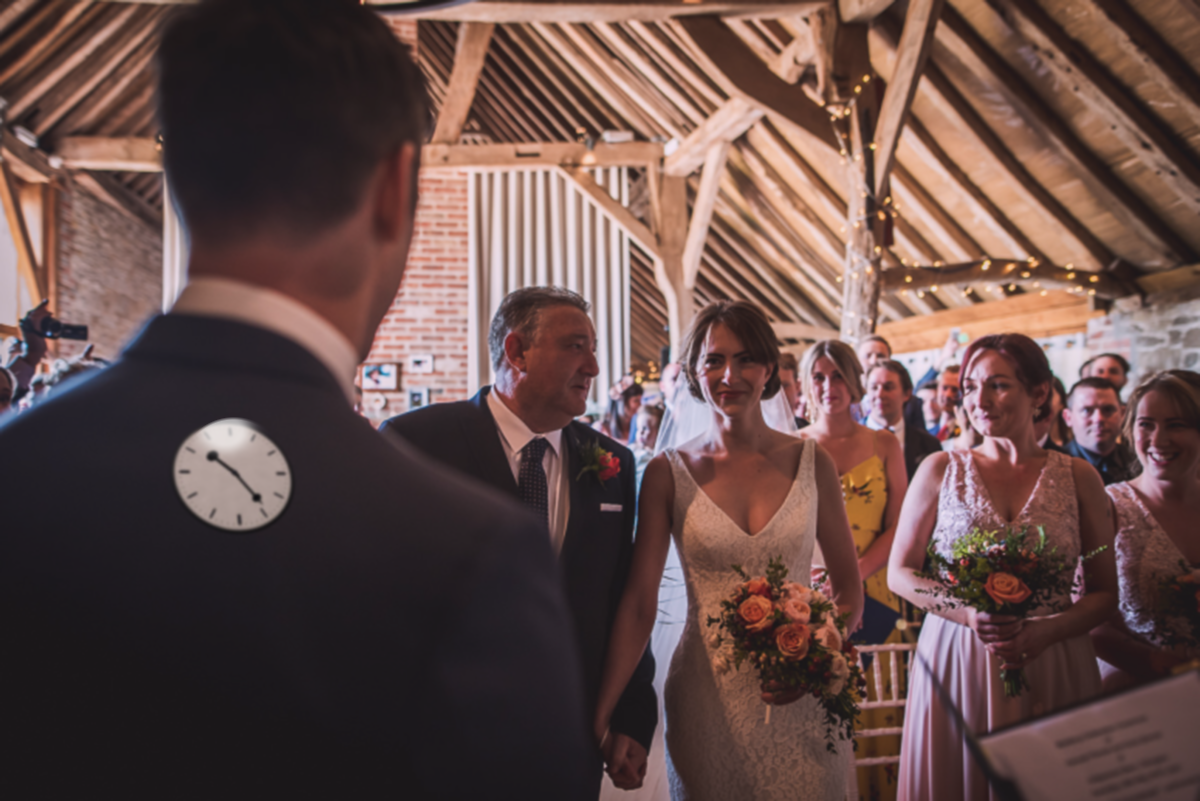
10:24
